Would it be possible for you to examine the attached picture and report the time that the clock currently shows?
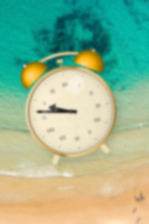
9:47
